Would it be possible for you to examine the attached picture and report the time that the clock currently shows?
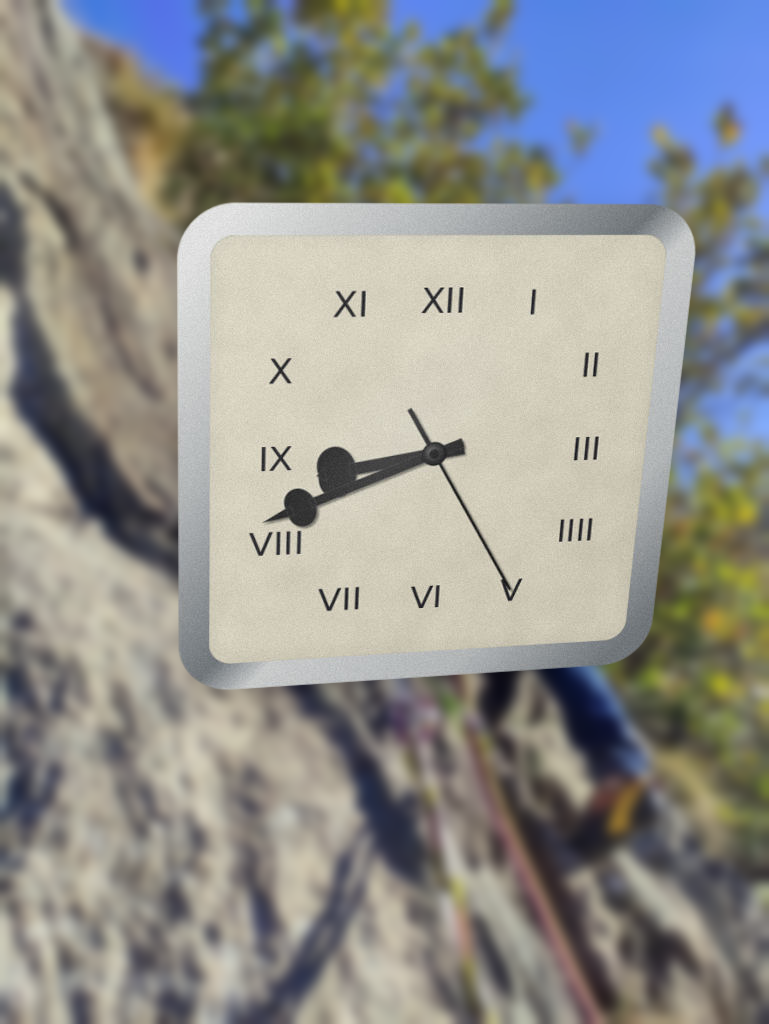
8:41:25
